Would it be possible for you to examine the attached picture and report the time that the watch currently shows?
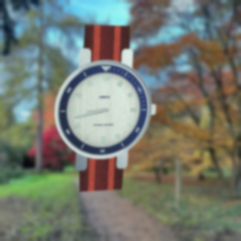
8:43
